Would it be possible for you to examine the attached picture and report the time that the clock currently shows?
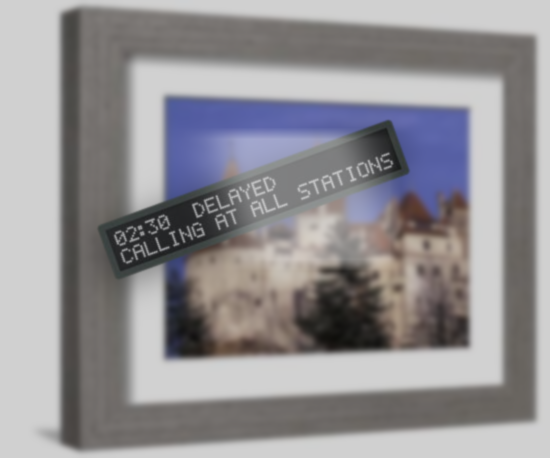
2:30
